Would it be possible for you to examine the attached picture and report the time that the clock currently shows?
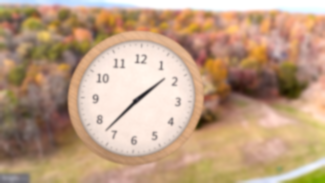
1:37
